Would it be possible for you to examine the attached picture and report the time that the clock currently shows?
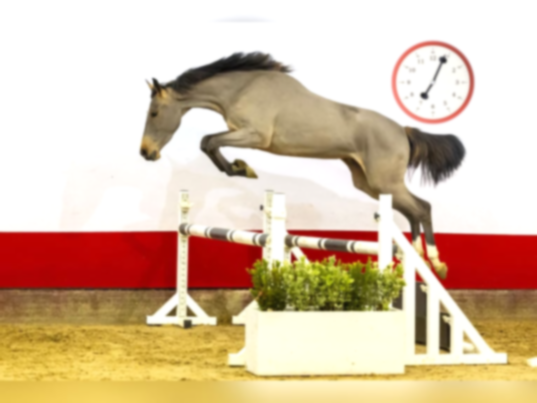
7:04
